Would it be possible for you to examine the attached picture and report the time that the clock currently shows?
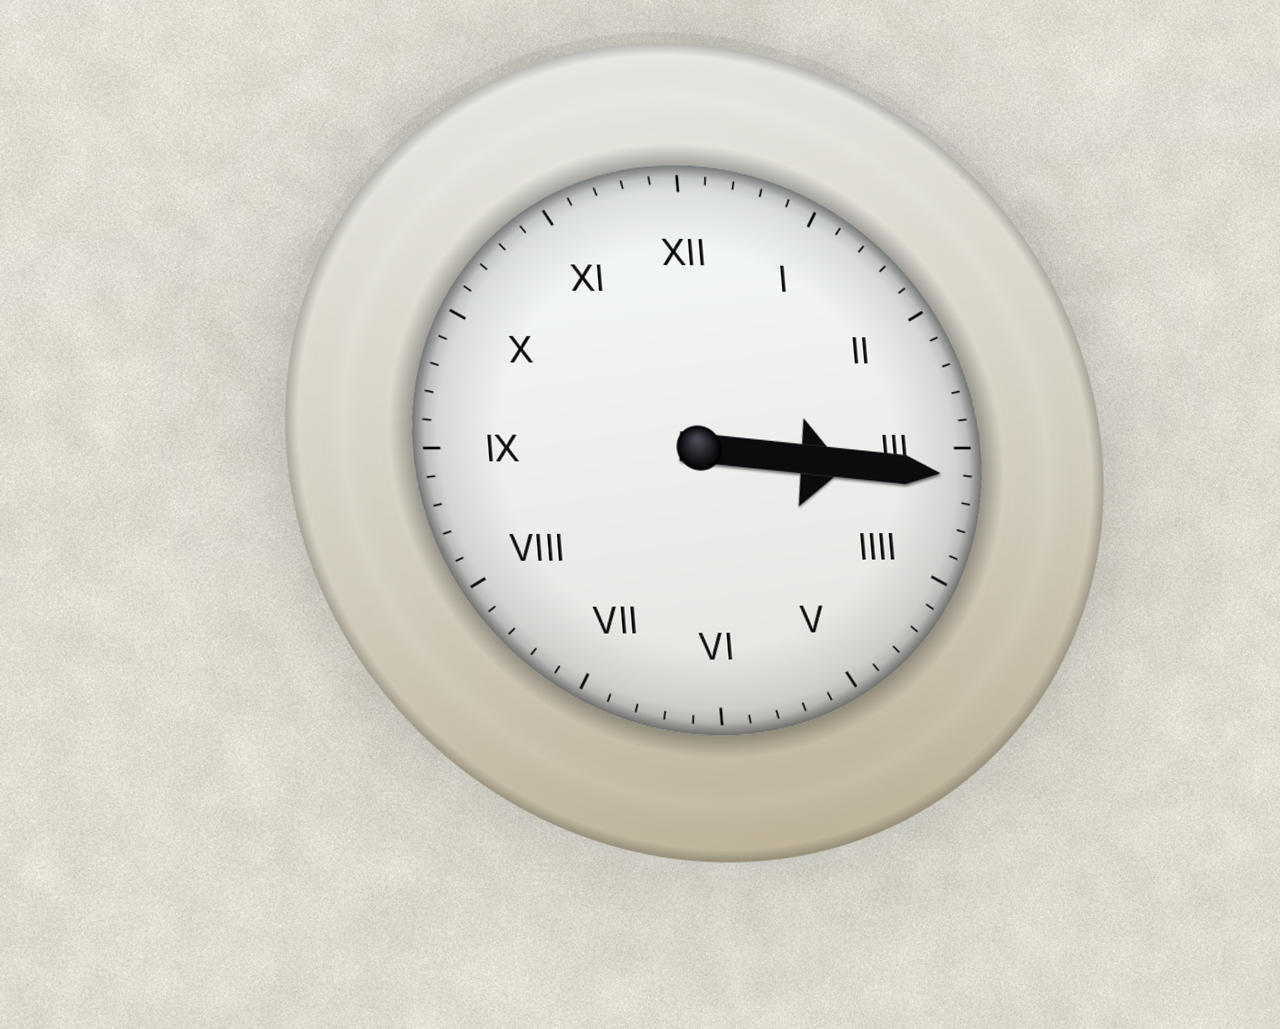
3:16
